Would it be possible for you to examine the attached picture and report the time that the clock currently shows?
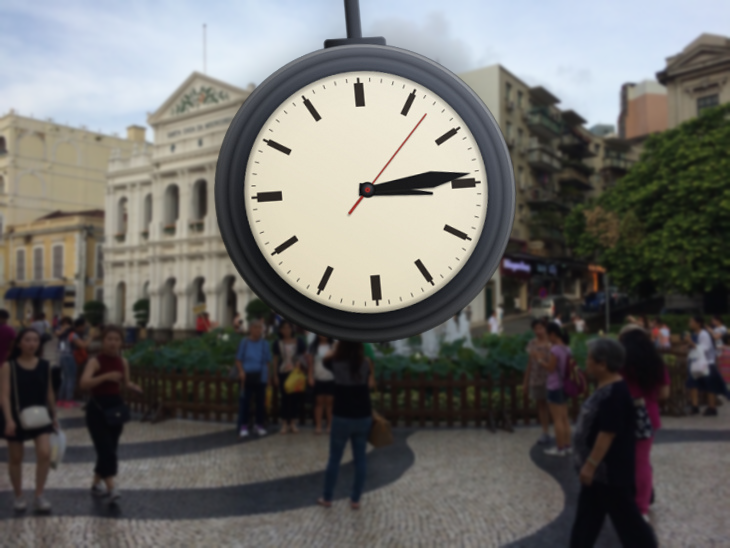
3:14:07
